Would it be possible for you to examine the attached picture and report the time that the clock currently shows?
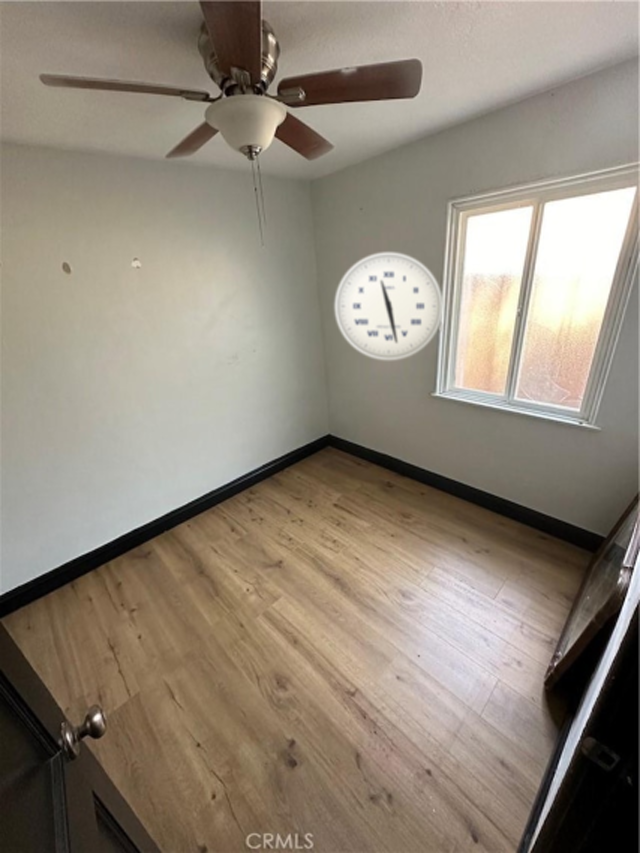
11:28
